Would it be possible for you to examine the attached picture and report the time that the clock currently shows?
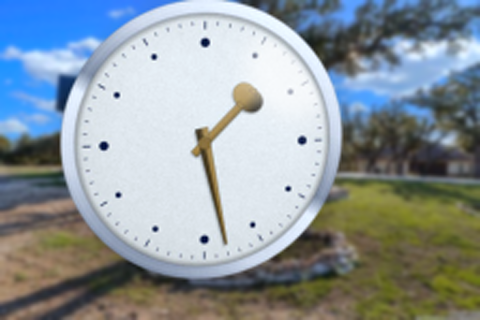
1:28
